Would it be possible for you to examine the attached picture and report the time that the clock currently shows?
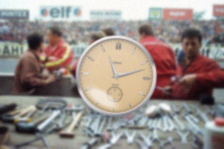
11:12
